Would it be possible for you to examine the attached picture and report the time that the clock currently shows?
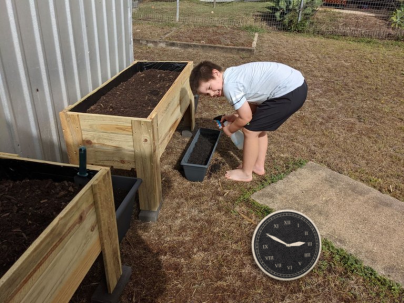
2:50
